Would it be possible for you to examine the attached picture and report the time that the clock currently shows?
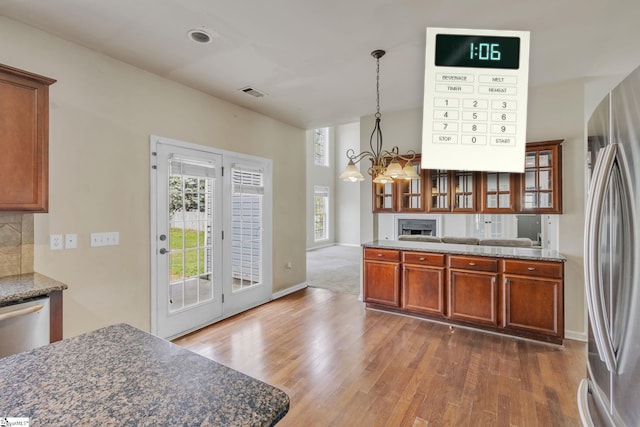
1:06
